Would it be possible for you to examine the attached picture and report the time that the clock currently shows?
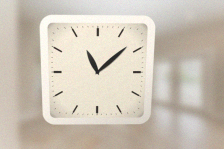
11:08
